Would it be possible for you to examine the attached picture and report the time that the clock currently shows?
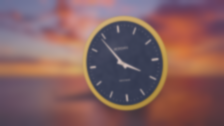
3:54
